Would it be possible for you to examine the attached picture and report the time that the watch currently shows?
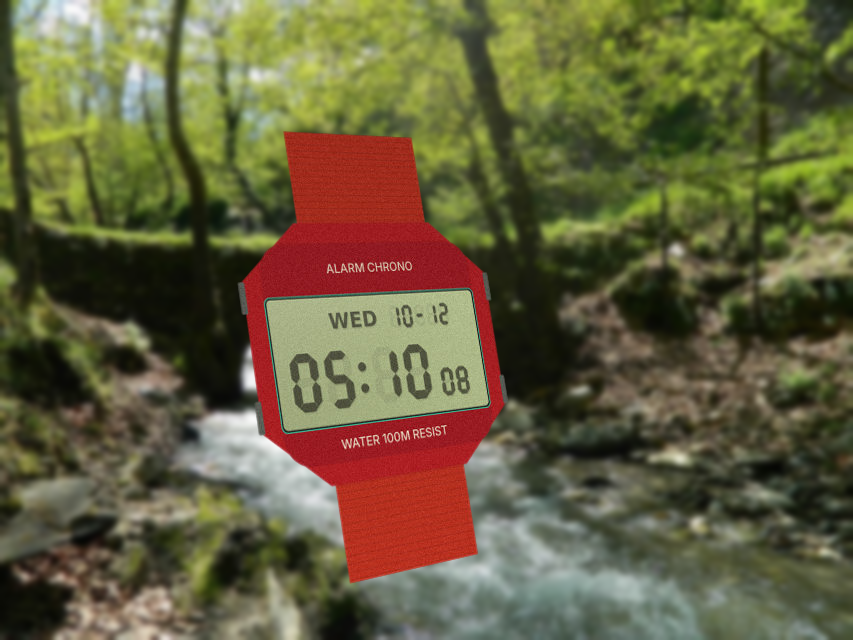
5:10:08
